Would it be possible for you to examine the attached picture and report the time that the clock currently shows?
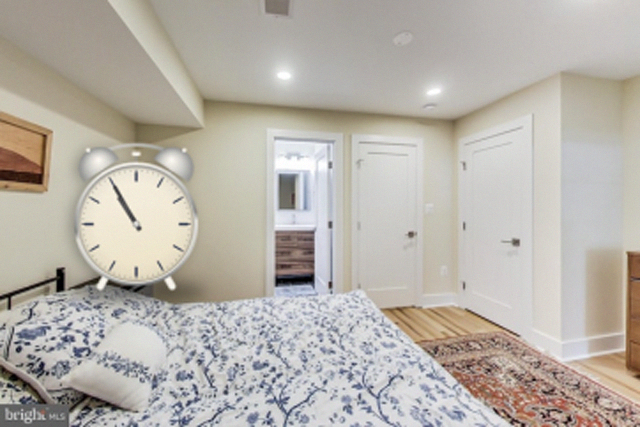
10:55
